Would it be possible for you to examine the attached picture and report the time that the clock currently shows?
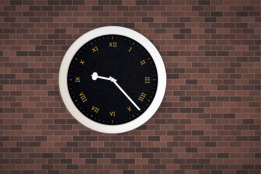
9:23
